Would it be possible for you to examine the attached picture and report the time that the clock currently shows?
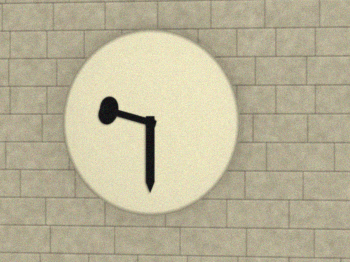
9:30
